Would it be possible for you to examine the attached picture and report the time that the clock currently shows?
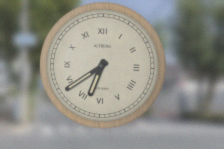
6:39
